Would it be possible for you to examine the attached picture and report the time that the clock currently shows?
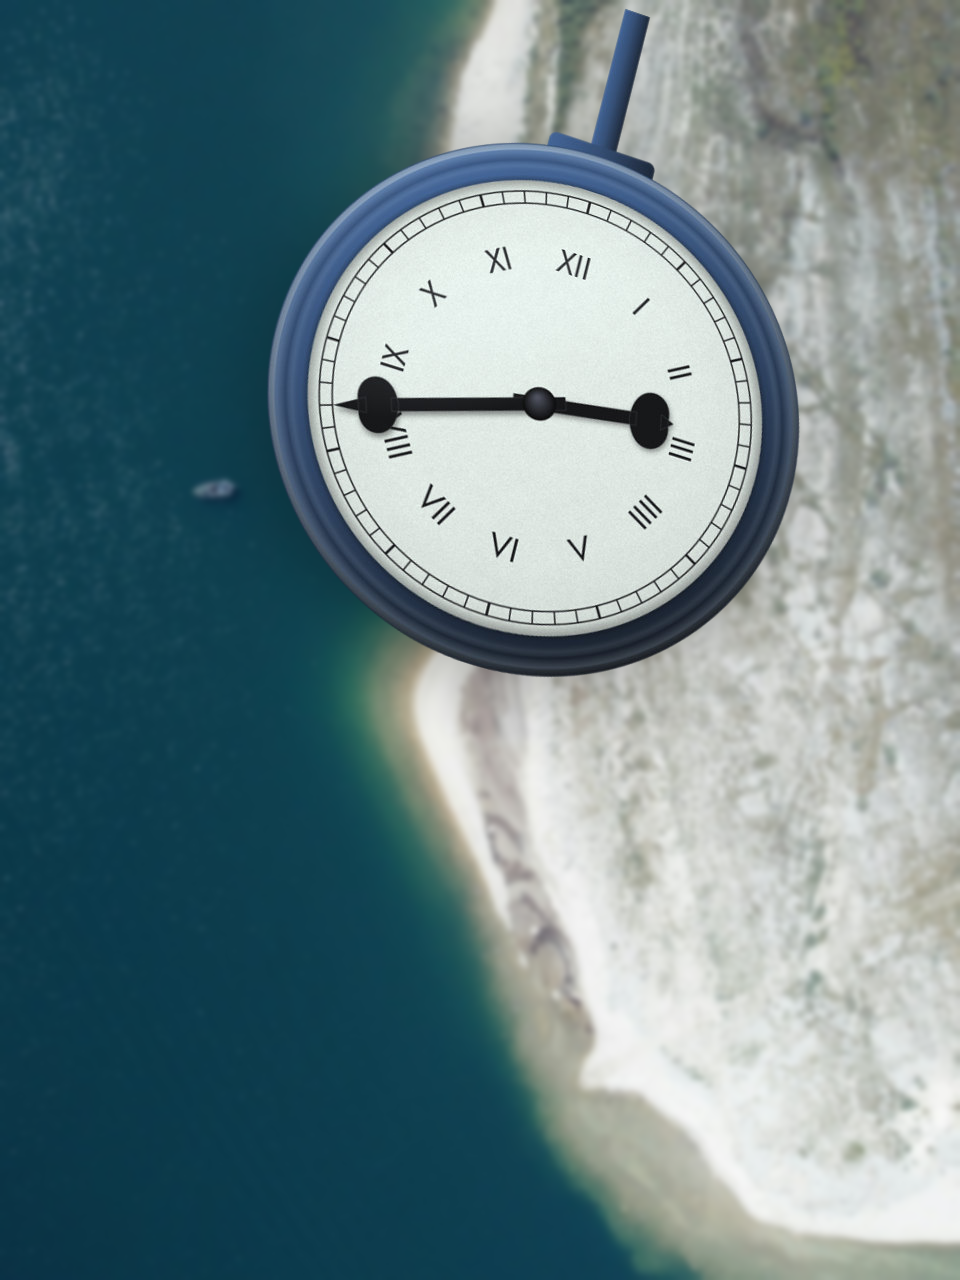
2:42
